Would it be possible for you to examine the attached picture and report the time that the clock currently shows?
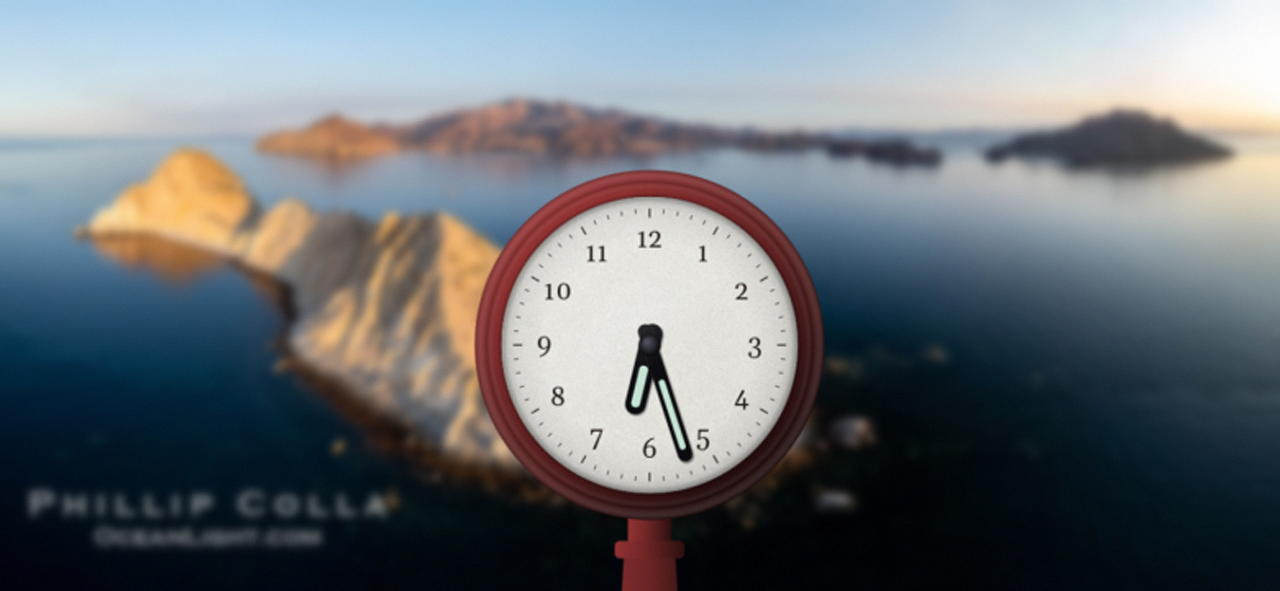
6:27
